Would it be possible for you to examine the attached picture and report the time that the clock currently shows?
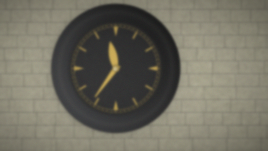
11:36
